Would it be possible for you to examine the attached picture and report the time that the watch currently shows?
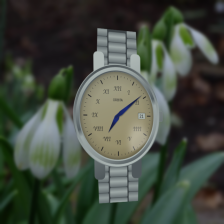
7:09
